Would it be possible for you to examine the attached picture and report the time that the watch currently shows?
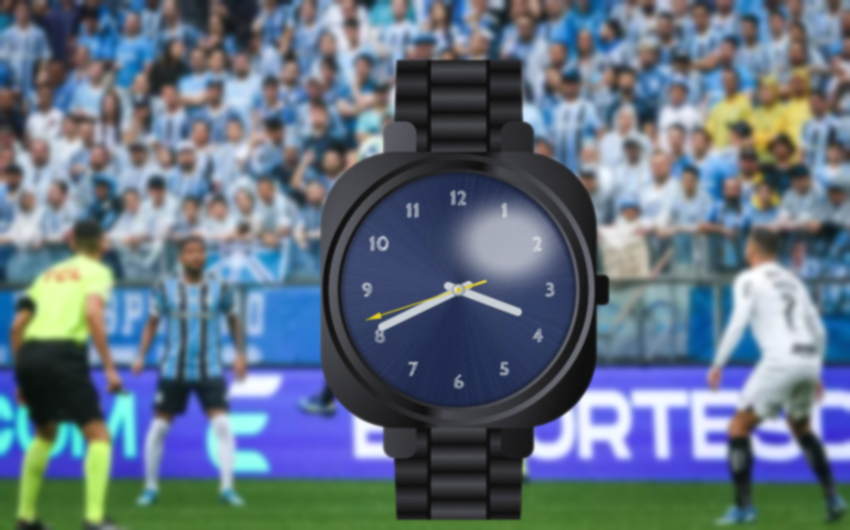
3:40:42
